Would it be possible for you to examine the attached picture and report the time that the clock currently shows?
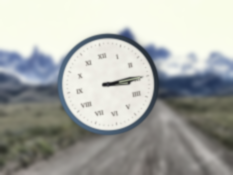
3:15
